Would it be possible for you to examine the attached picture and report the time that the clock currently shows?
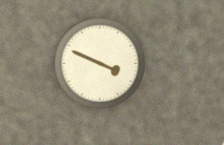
3:49
